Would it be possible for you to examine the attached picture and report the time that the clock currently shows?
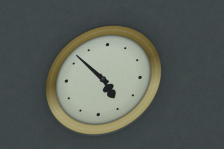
4:52
